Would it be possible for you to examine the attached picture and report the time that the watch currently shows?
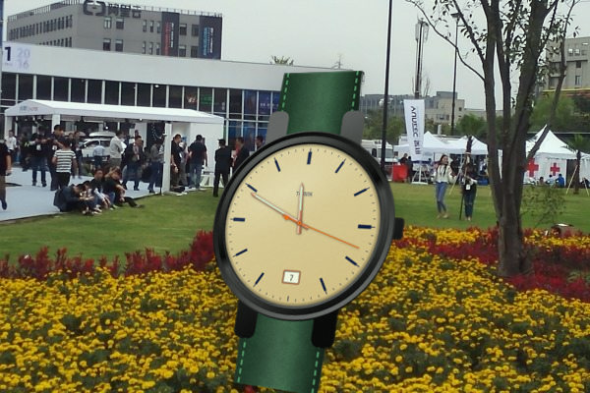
11:49:18
